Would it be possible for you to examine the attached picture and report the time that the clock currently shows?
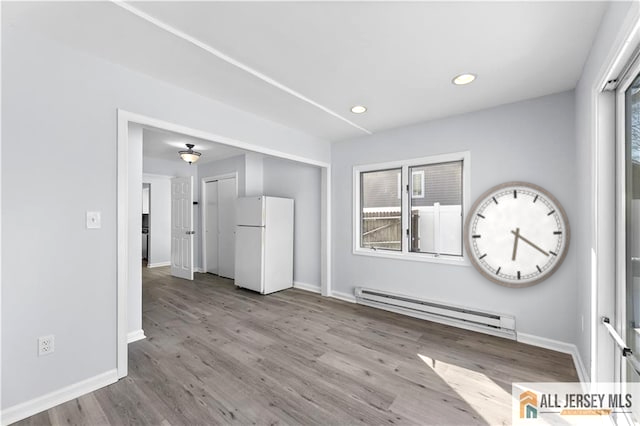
6:21
